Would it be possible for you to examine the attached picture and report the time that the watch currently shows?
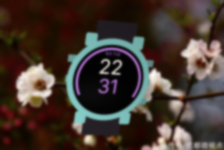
22:31
